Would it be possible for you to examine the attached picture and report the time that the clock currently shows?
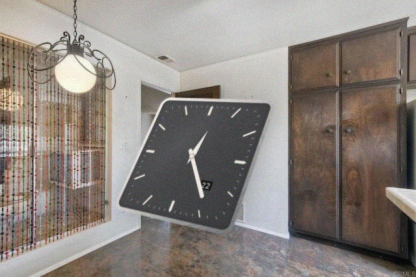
12:24
